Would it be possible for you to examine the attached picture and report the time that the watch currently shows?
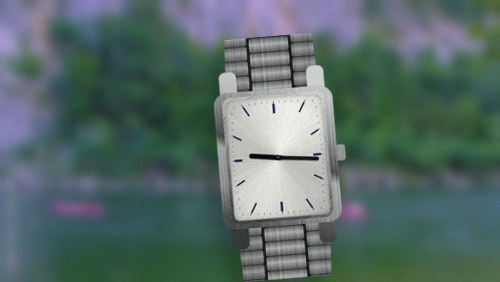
9:16
